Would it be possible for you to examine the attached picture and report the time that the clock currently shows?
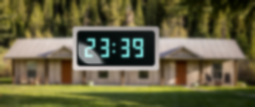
23:39
